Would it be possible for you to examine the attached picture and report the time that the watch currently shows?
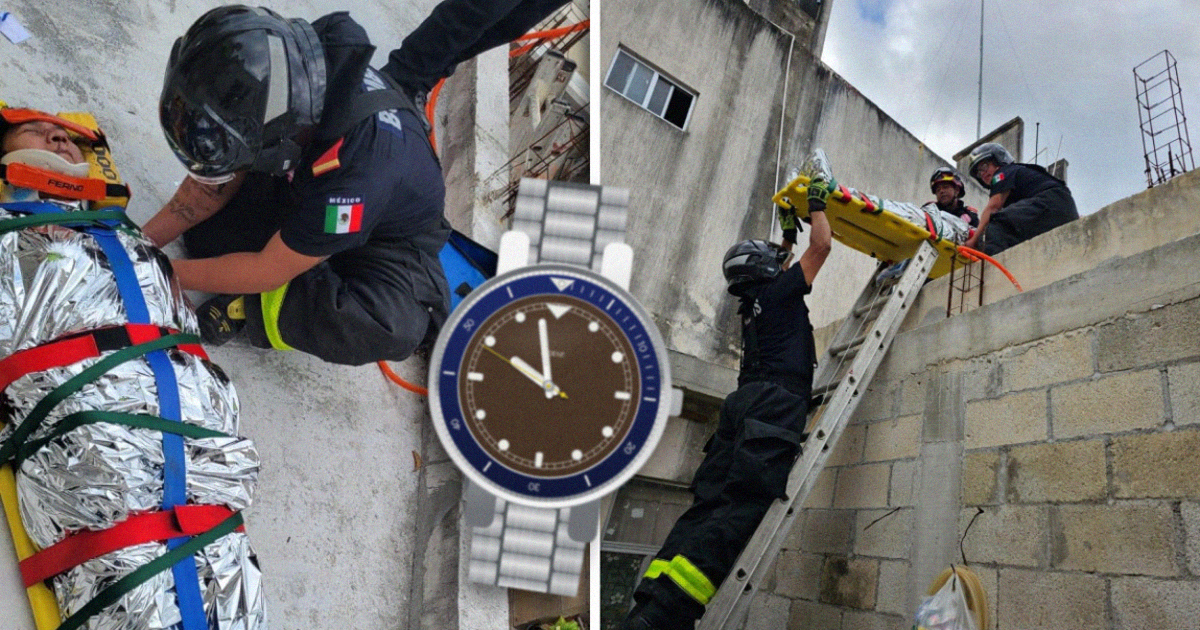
9:57:49
